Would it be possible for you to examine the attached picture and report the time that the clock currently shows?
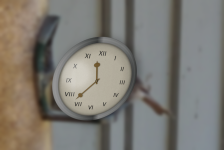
11:37
